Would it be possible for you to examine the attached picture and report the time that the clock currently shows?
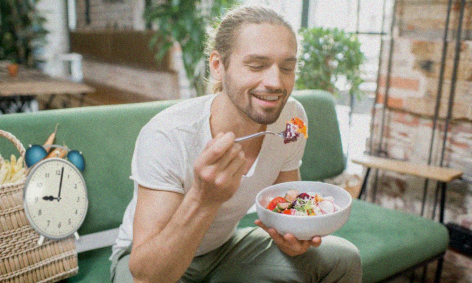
9:02
